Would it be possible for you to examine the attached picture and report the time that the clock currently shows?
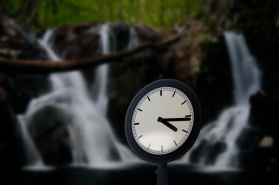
4:16
